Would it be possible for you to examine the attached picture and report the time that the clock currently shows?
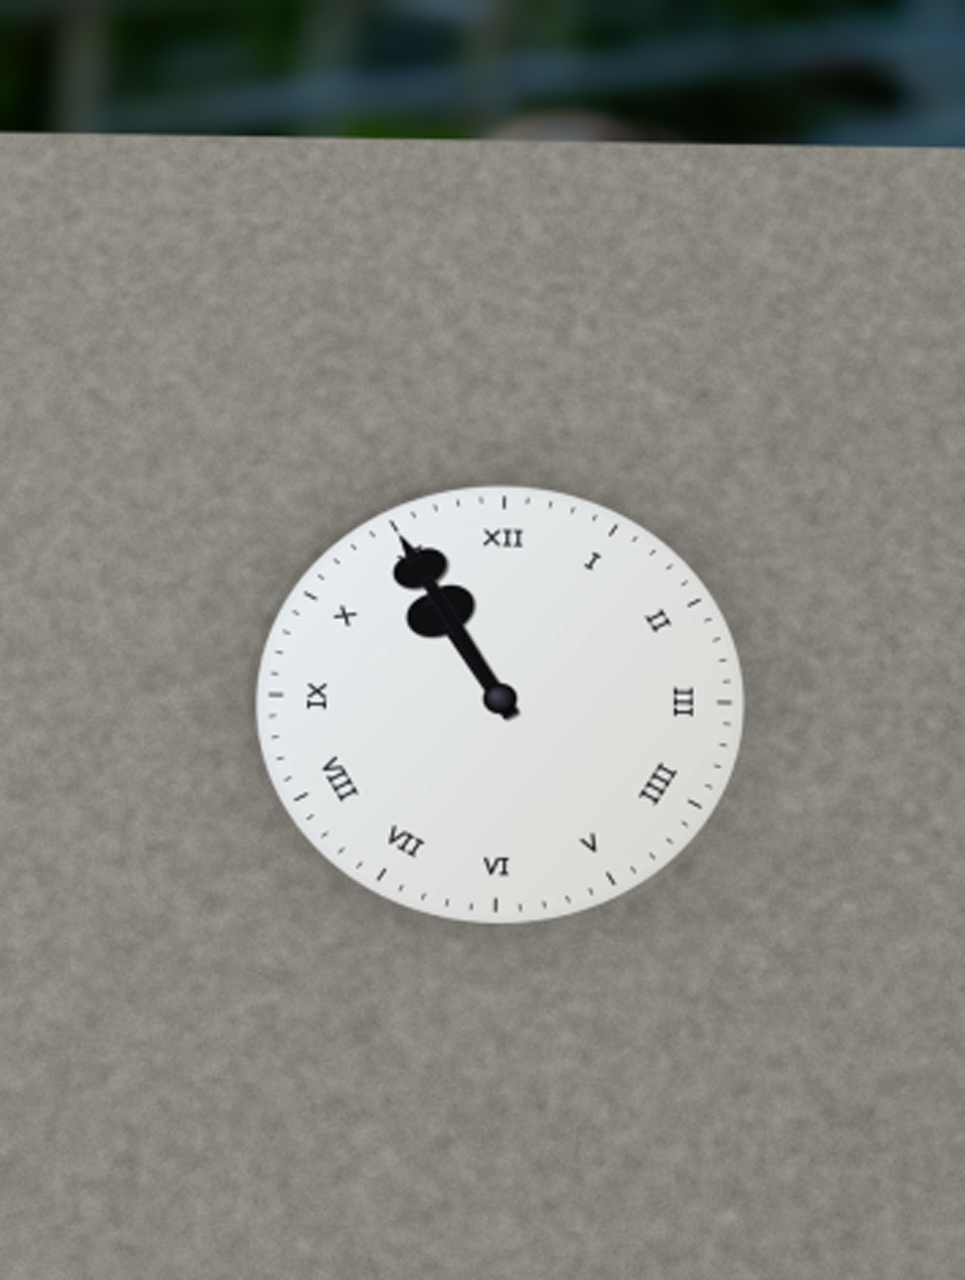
10:55
